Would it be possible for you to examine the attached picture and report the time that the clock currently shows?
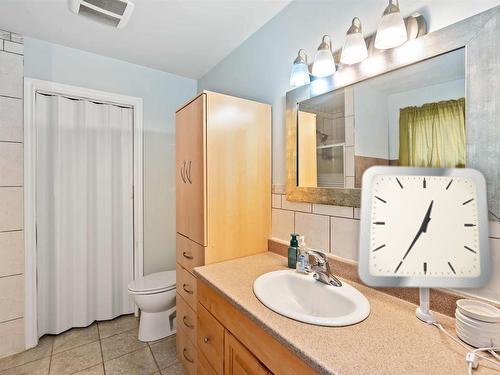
12:35
